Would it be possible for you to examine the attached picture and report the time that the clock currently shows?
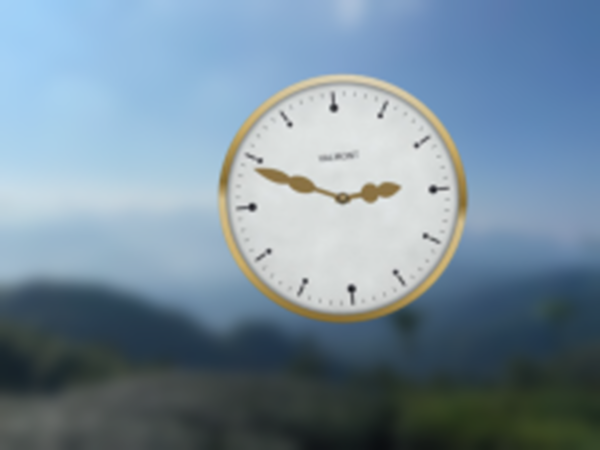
2:49
